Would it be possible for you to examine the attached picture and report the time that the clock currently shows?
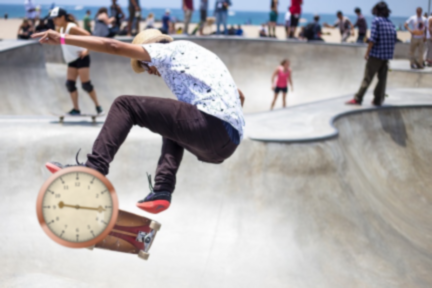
9:16
